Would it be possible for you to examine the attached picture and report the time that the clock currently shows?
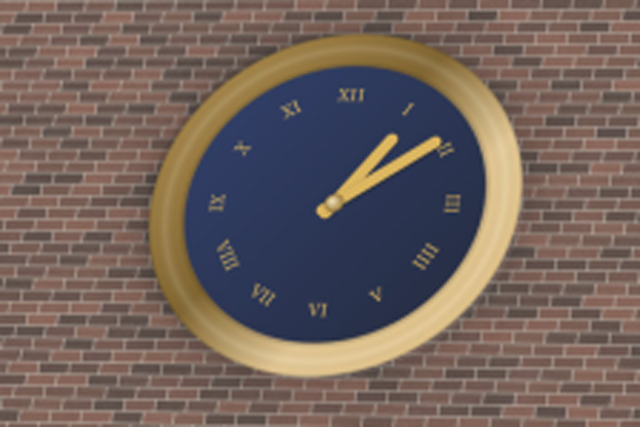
1:09
